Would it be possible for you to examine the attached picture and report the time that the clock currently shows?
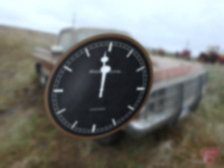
11:59
